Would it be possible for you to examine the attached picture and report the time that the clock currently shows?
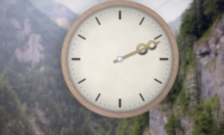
2:11
